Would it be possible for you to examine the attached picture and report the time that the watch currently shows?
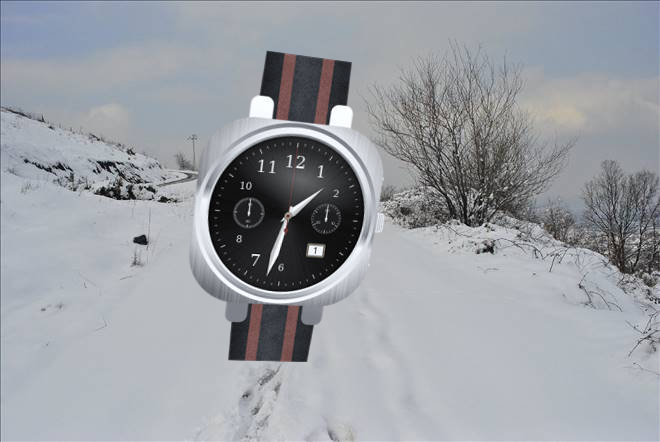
1:32
